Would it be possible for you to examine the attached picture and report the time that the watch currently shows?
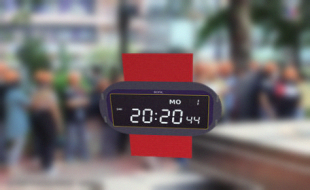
20:20:44
